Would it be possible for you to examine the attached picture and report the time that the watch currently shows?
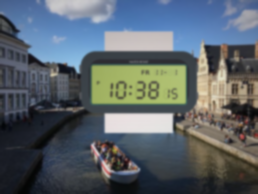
10:38:15
